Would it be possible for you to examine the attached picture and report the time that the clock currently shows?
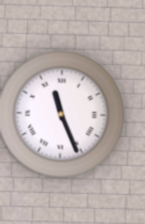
11:26
